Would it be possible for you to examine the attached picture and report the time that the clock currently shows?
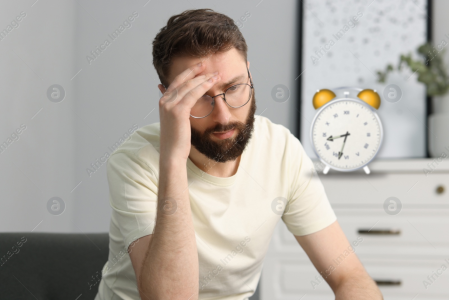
8:33
